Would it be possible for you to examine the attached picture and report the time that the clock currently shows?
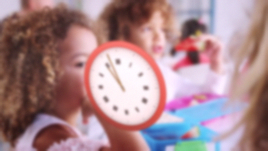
10:57
